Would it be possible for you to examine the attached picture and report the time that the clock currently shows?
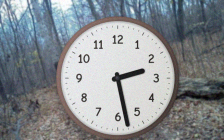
2:28
